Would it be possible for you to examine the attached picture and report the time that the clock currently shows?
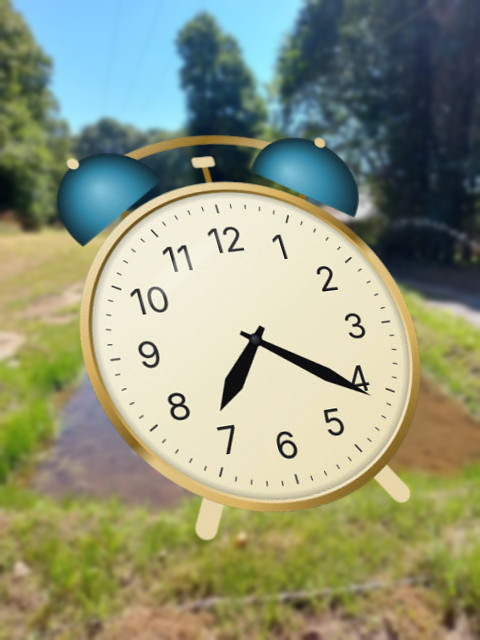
7:21
